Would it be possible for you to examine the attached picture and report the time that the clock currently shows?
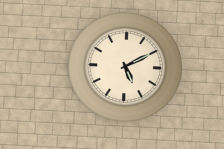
5:10
